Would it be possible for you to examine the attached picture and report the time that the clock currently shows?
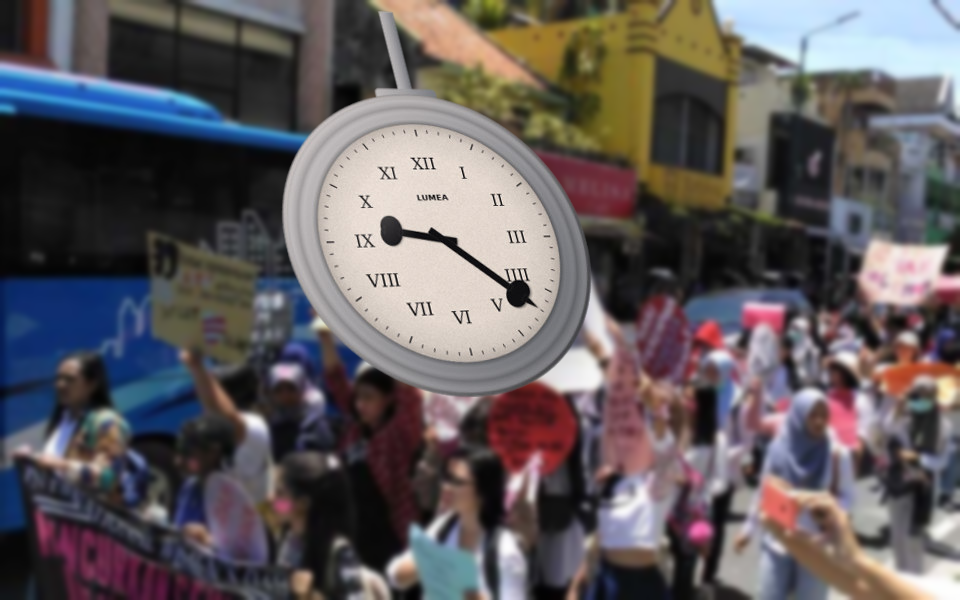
9:22
